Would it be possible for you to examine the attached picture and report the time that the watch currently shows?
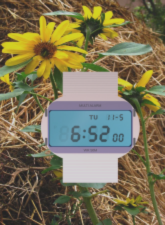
6:52
